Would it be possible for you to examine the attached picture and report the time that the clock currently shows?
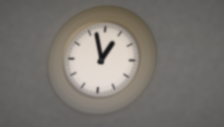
12:57
